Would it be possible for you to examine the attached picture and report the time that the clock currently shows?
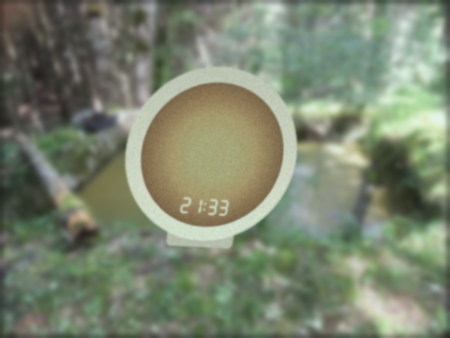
21:33
